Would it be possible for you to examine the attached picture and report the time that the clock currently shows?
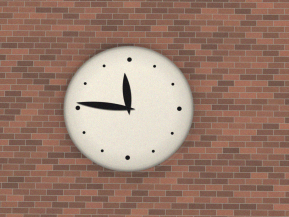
11:46
